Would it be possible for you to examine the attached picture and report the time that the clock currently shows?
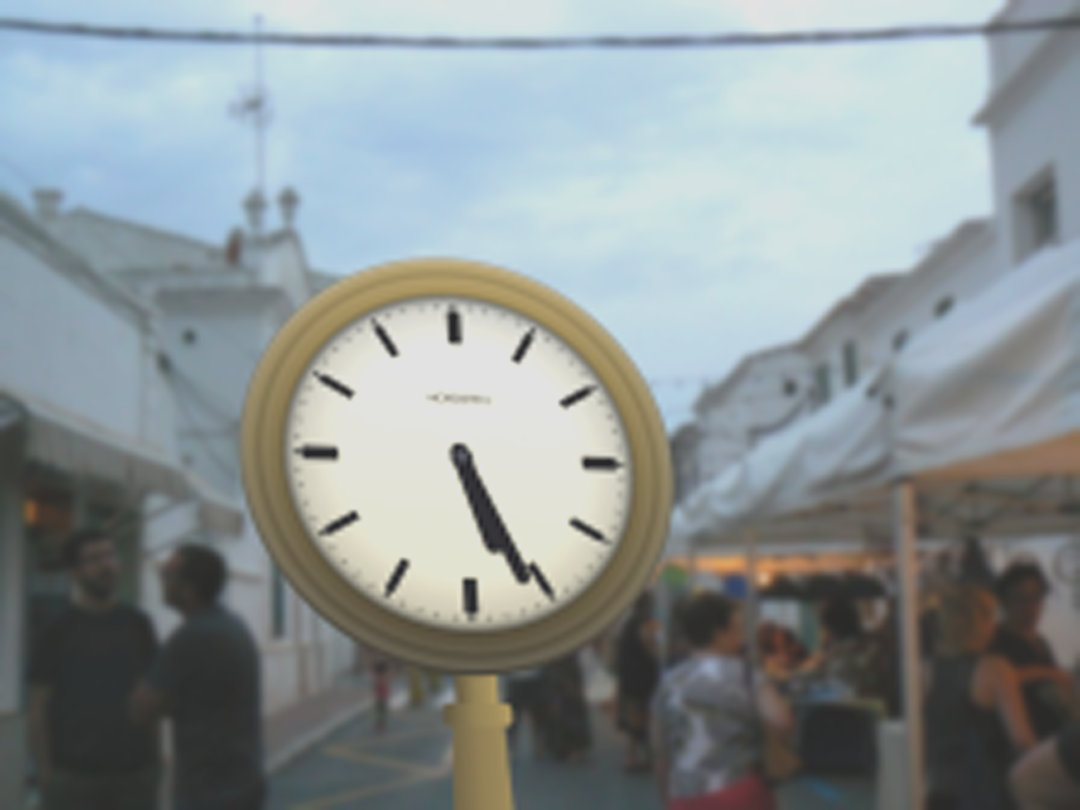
5:26
